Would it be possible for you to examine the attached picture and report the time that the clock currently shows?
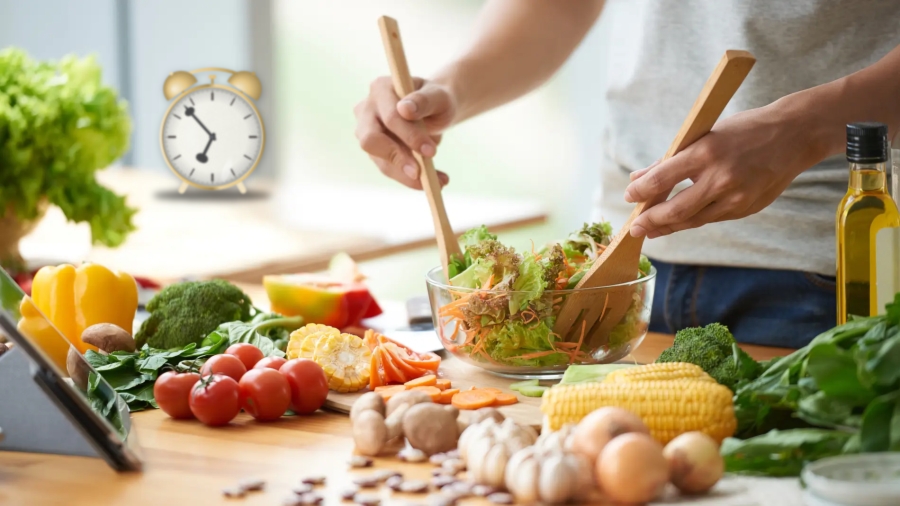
6:53
